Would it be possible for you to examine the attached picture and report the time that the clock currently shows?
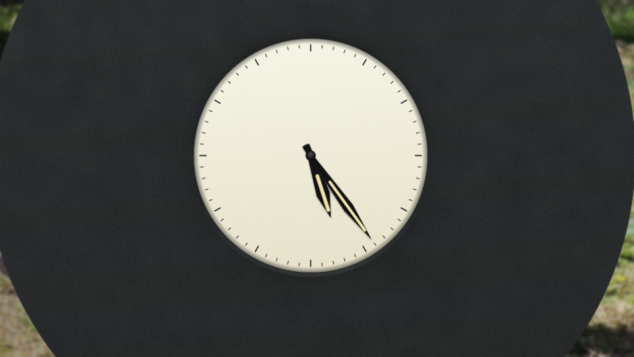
5:24
